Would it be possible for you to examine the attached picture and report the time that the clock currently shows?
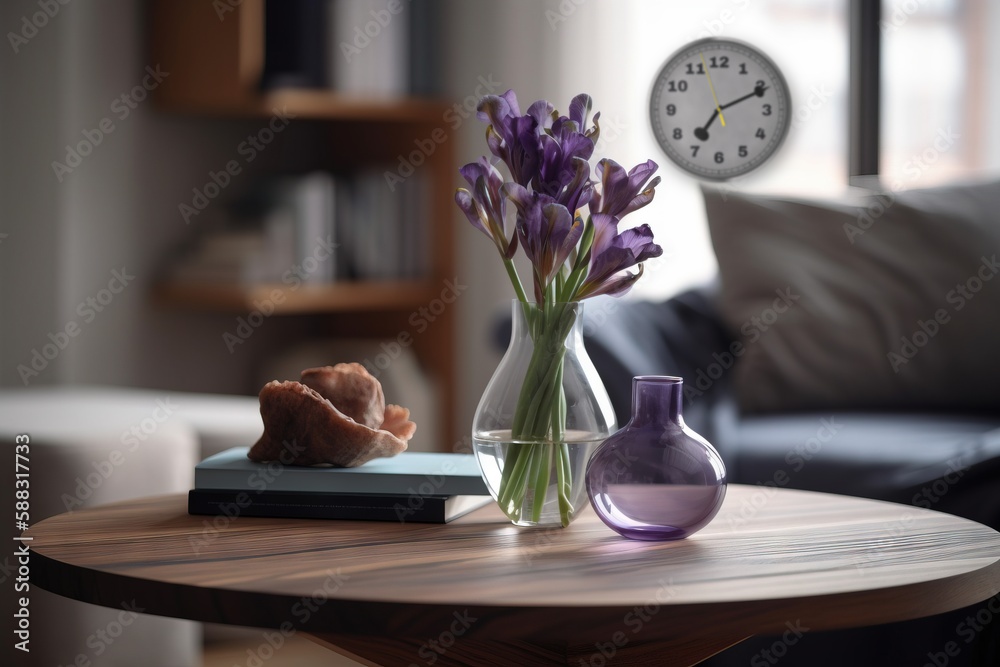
7:10:57
